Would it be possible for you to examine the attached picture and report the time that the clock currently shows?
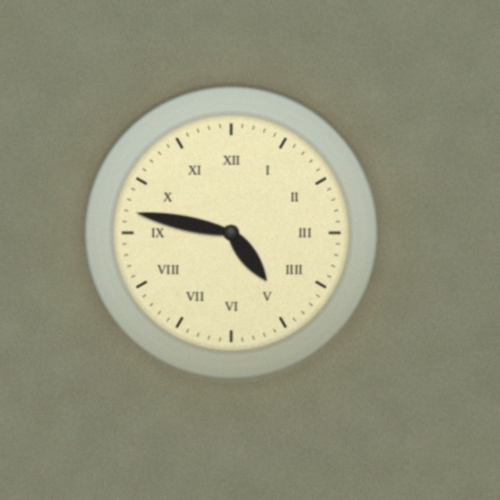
4:47
